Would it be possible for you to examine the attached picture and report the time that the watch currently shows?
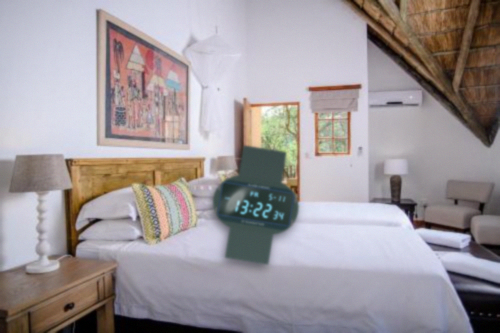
13:22
